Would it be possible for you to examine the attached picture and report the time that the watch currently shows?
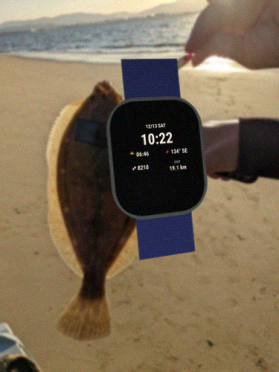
10:22
